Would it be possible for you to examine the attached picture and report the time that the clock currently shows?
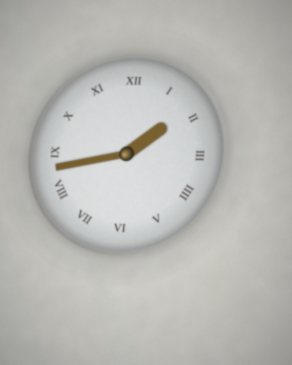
1:43
